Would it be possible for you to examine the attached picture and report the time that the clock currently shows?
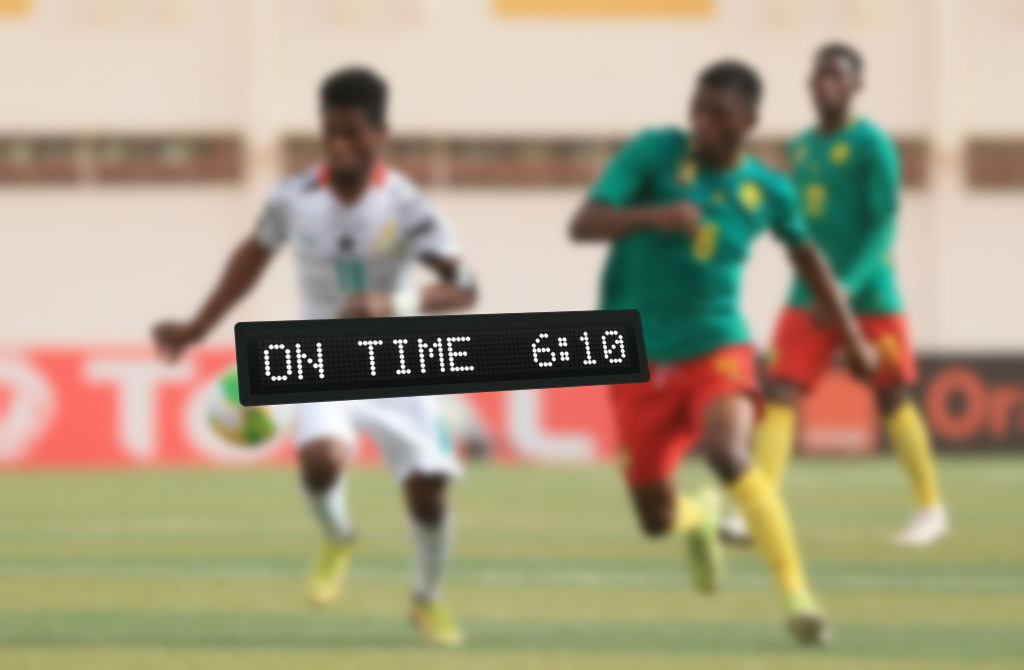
6:10
